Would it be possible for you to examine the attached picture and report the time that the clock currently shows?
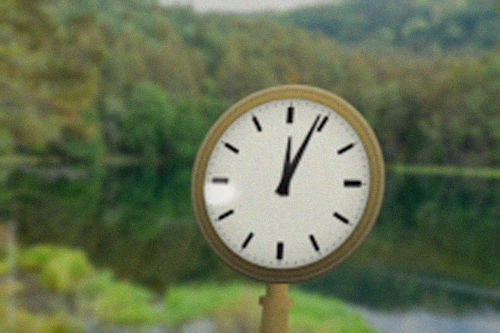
12:04
